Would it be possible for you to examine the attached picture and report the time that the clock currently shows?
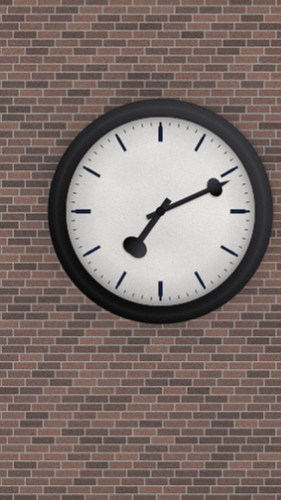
7:11
